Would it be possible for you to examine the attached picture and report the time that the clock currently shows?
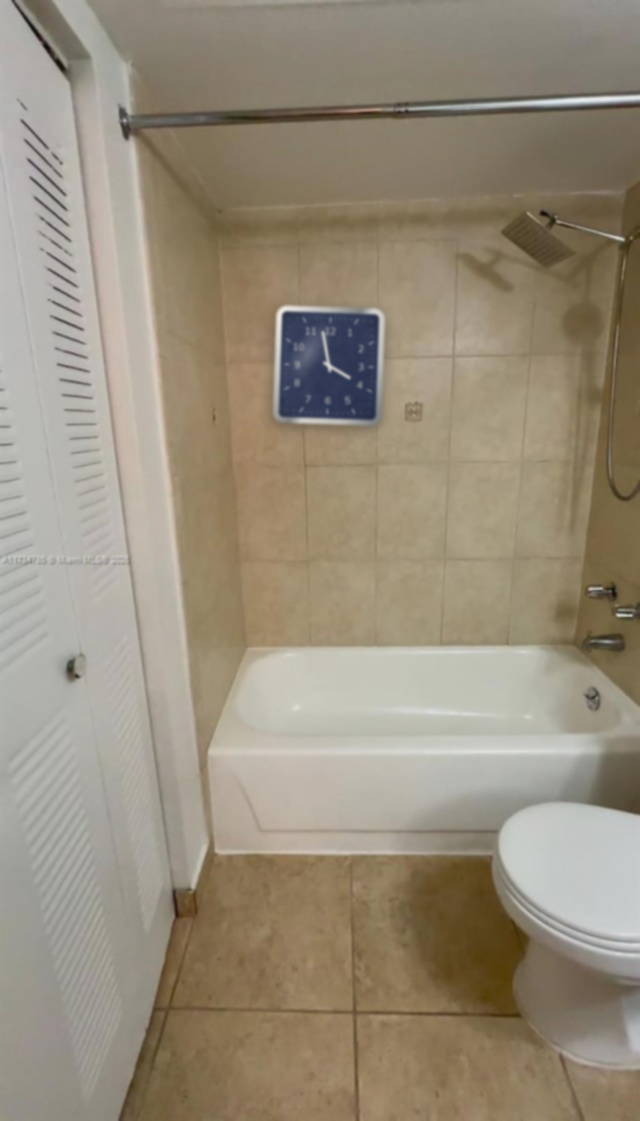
3:58
